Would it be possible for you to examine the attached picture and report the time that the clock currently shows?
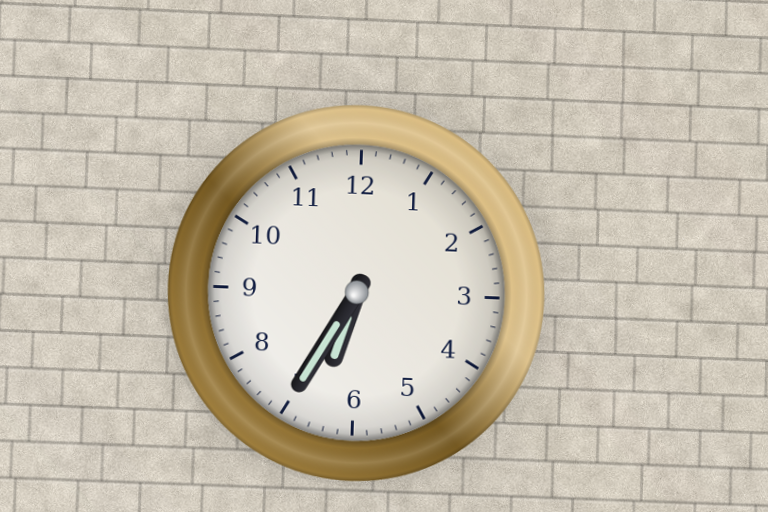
6:35
